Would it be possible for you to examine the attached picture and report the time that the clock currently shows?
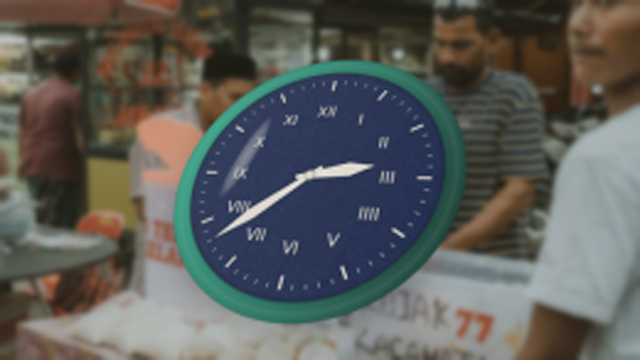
2:38
